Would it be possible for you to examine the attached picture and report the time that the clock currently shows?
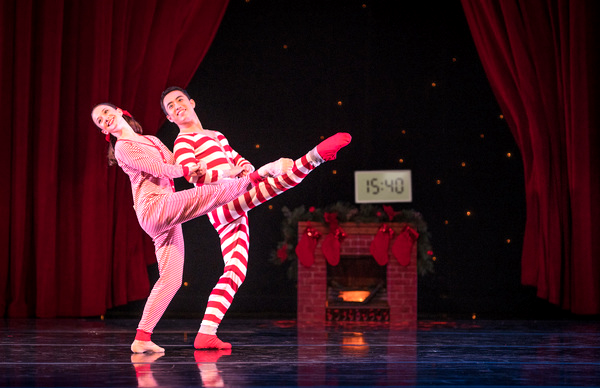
15:40
